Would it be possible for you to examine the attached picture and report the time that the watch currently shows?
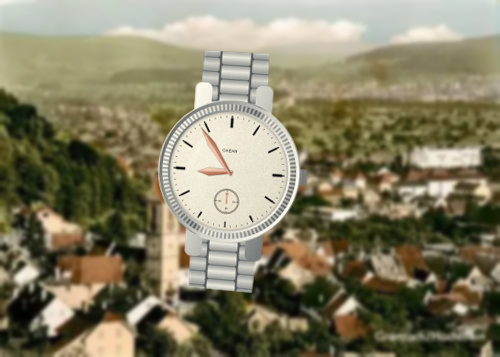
8:54
